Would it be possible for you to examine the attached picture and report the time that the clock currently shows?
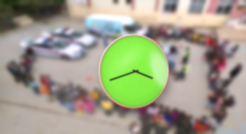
3:42
